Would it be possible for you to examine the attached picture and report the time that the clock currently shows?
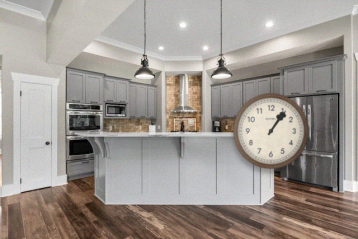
1:06
